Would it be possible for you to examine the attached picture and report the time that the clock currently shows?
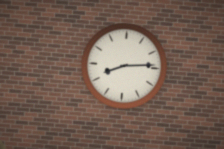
8:14
